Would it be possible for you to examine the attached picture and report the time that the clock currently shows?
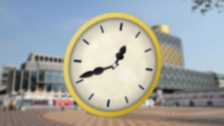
12:41
